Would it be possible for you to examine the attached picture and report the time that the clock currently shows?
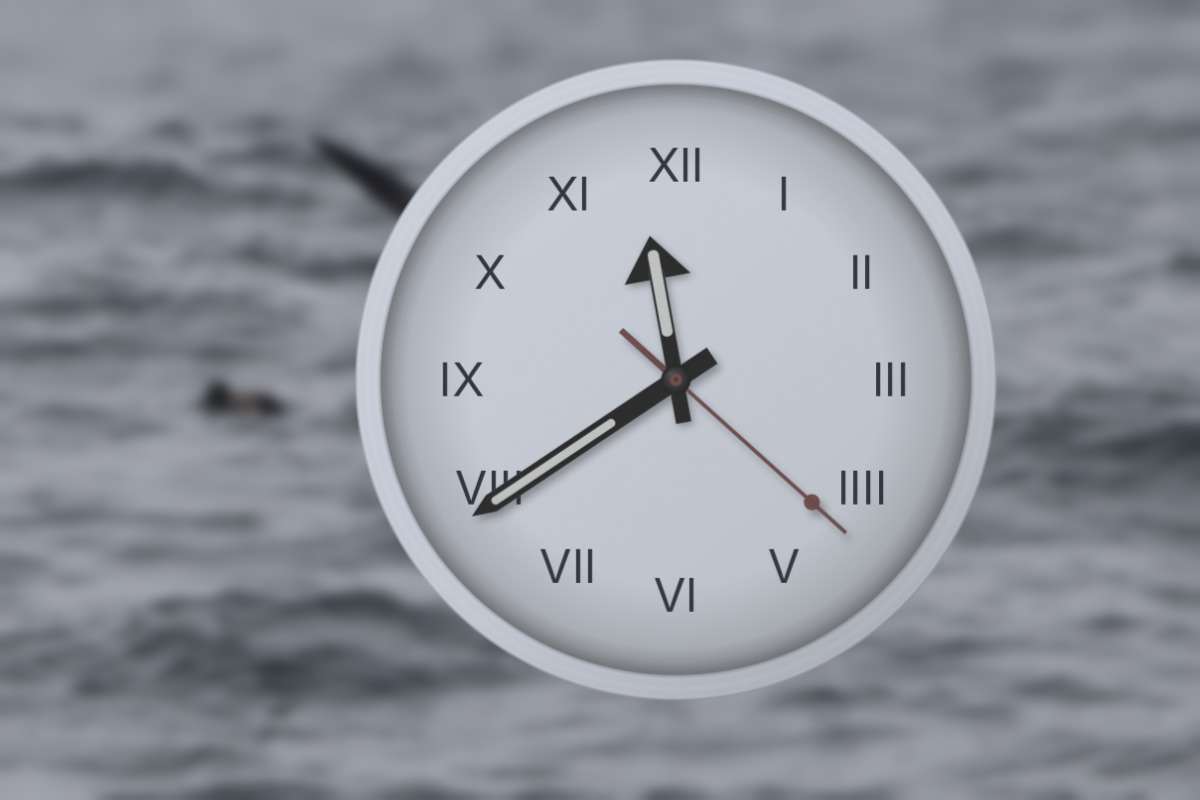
11:39:22
